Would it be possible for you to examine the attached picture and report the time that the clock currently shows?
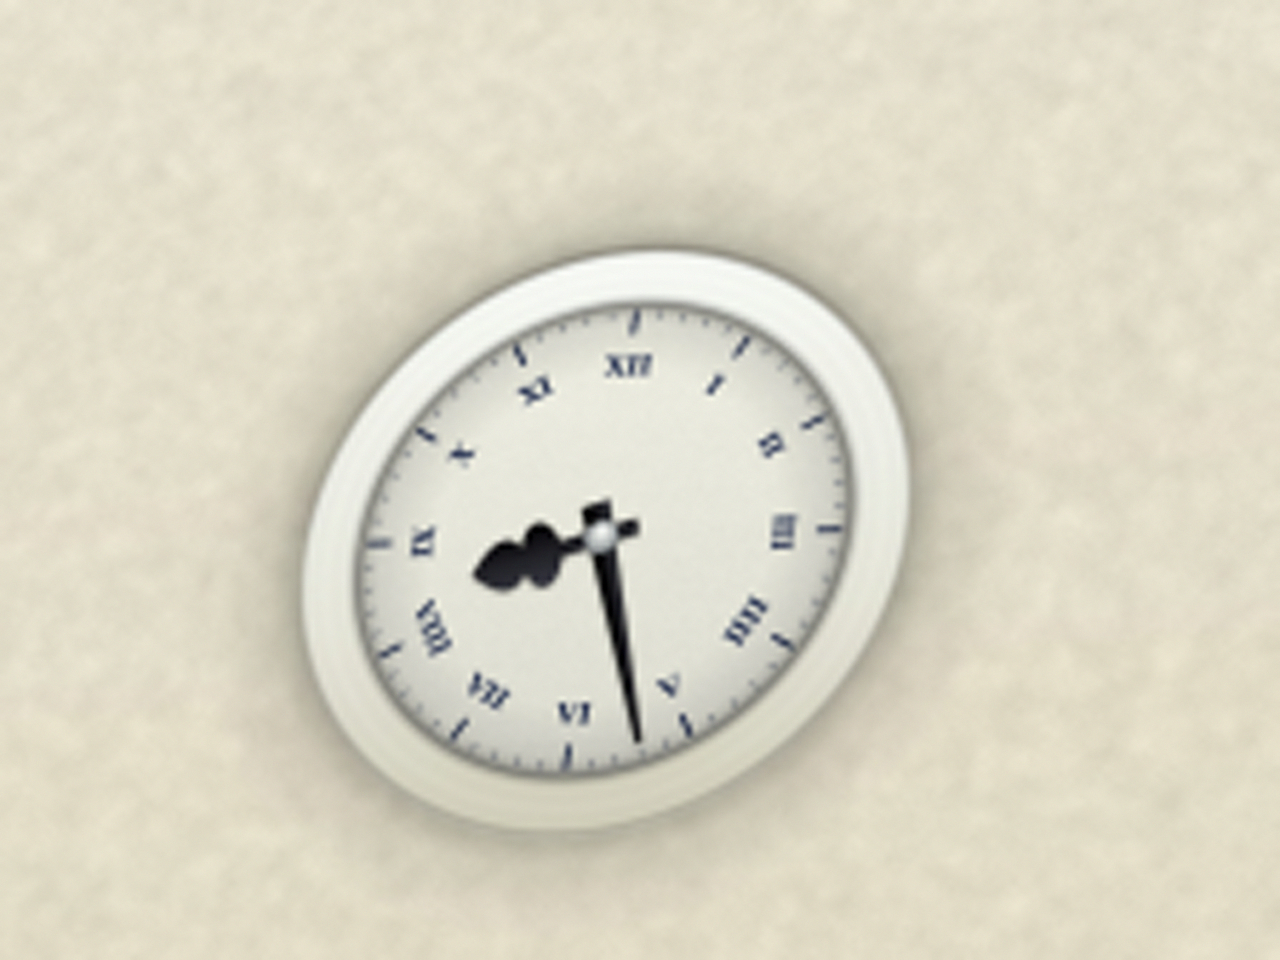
8:27
